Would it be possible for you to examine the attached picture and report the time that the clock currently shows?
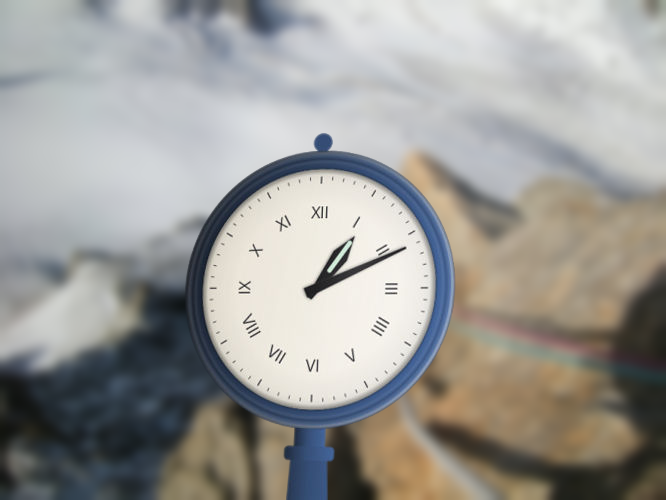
1:11
